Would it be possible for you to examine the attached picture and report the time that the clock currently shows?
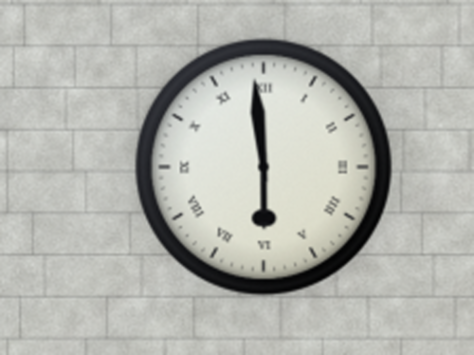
5:59
